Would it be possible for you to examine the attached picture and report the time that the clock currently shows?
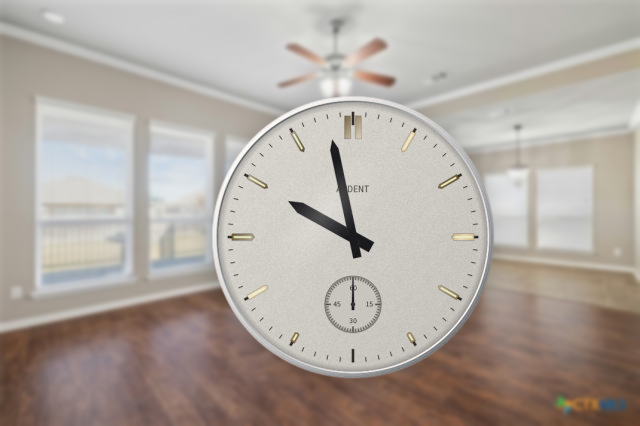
9:58
